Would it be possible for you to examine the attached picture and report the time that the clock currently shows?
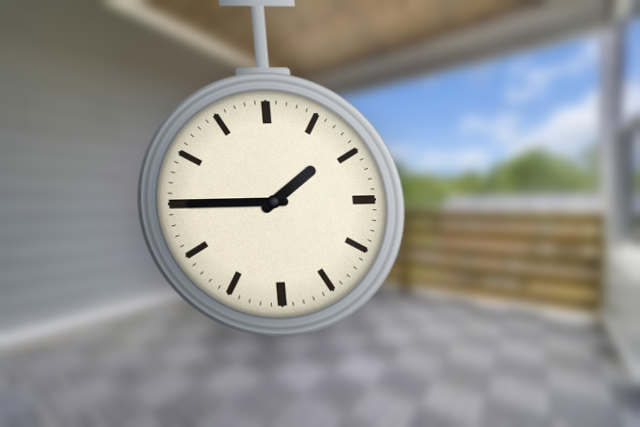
1:45
